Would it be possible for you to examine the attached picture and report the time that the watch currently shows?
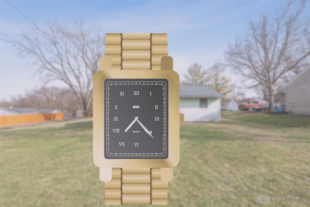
7:23
